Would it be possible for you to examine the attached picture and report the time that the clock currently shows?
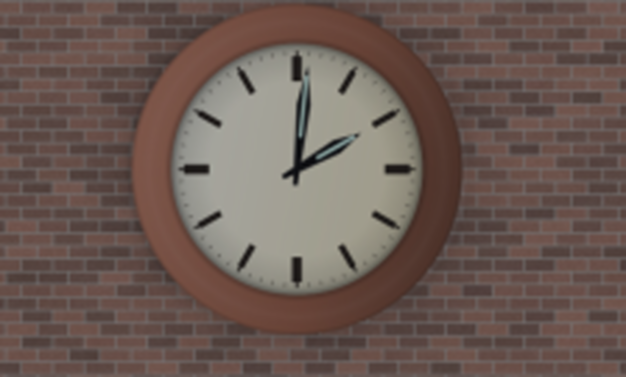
2:01
